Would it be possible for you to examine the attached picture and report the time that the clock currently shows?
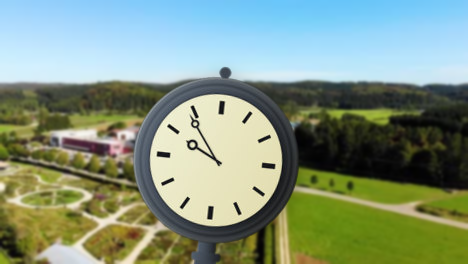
9:54
